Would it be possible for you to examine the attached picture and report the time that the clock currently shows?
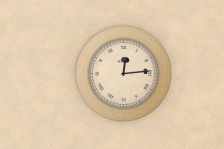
12:14
